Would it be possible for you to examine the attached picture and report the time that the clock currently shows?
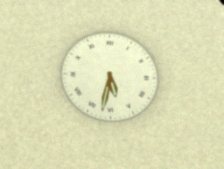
5:32
